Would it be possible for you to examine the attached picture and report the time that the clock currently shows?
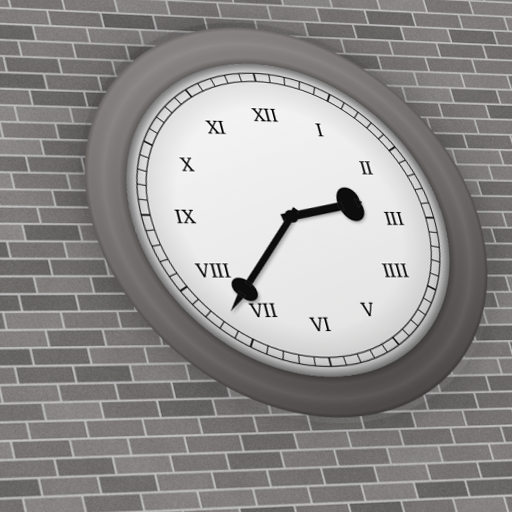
2:37
